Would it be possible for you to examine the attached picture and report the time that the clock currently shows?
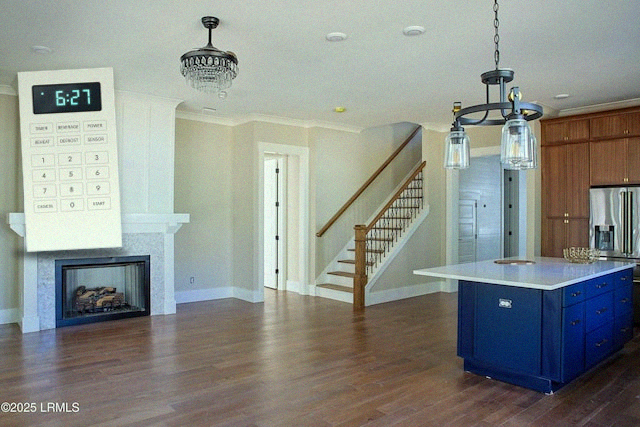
6:27
